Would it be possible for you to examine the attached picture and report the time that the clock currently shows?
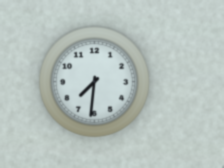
7:31
